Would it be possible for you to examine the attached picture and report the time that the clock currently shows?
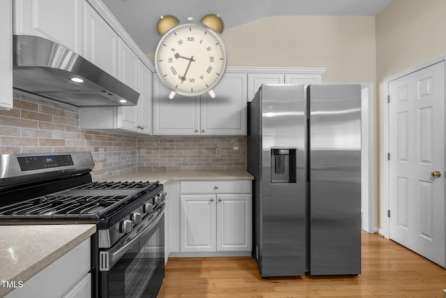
9:34
